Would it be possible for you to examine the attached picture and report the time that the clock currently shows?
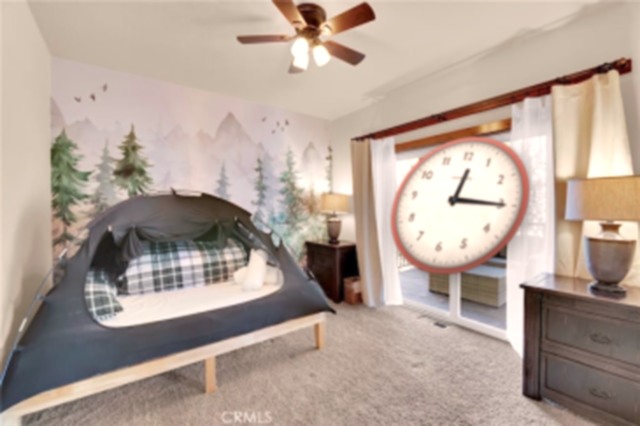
12:15
